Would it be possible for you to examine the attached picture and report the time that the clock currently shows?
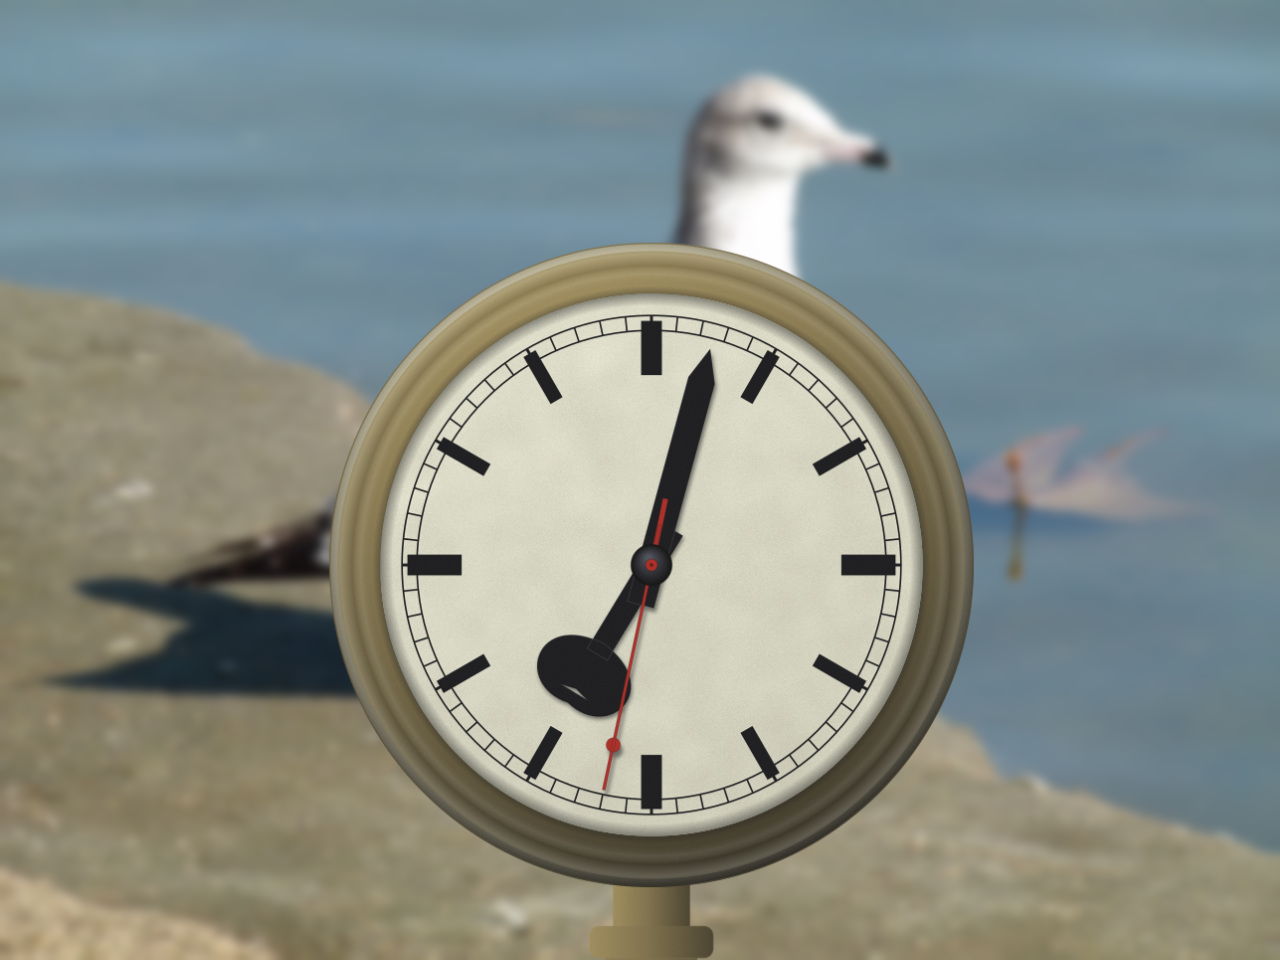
7:02:32
